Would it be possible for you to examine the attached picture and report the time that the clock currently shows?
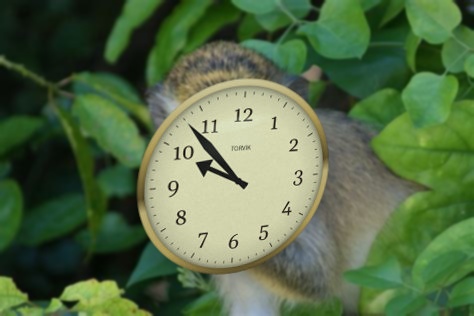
9:53
